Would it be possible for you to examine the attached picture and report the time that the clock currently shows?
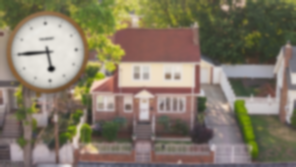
5:45
